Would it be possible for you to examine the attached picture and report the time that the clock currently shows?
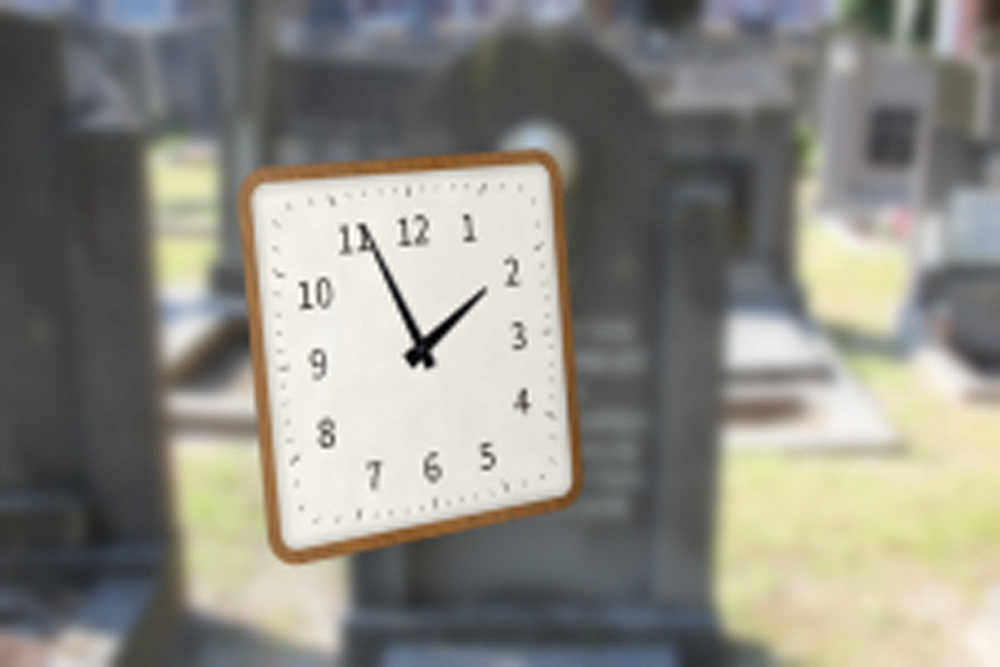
1:56
